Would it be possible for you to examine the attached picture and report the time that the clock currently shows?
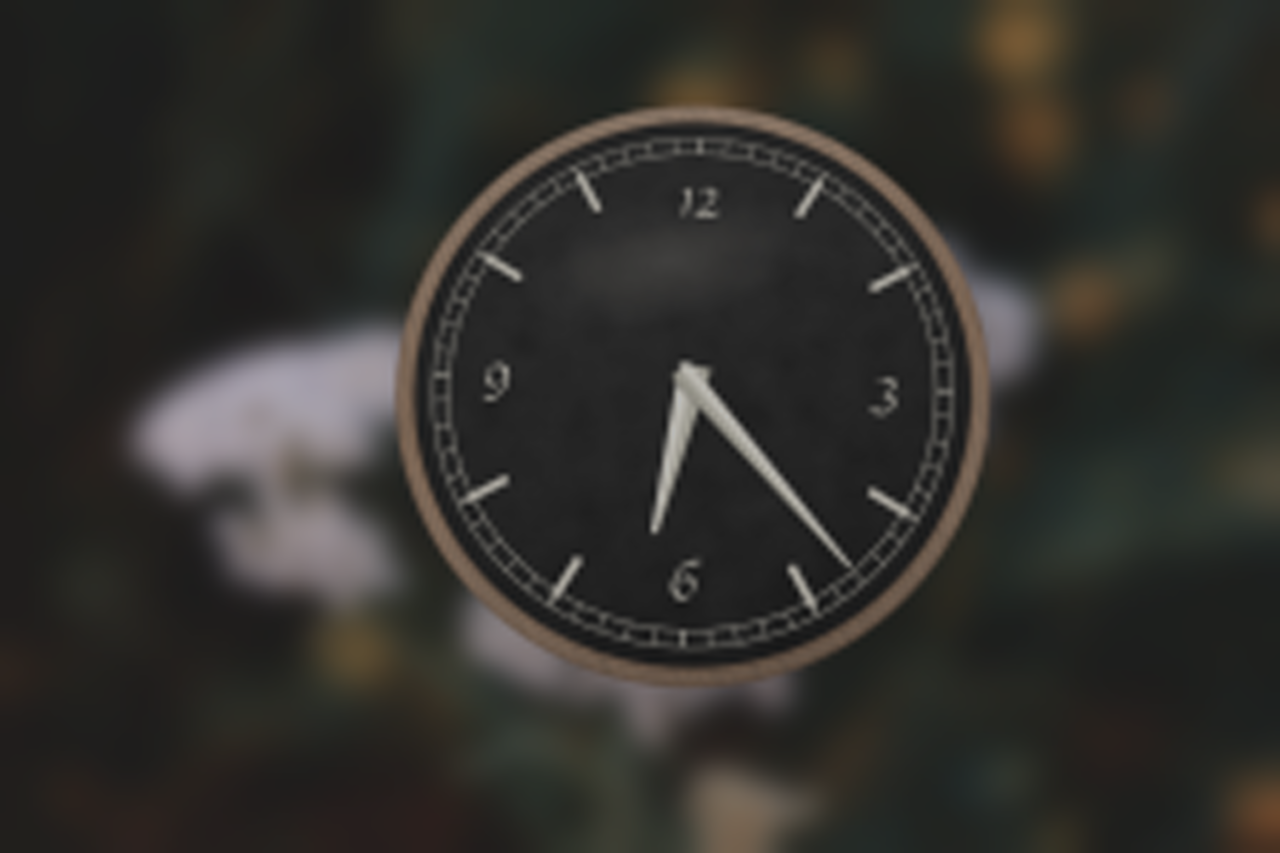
6:23
